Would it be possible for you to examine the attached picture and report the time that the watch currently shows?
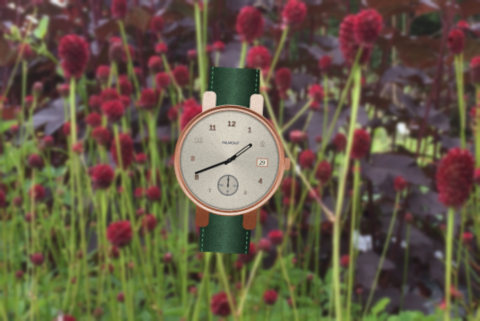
1:41
